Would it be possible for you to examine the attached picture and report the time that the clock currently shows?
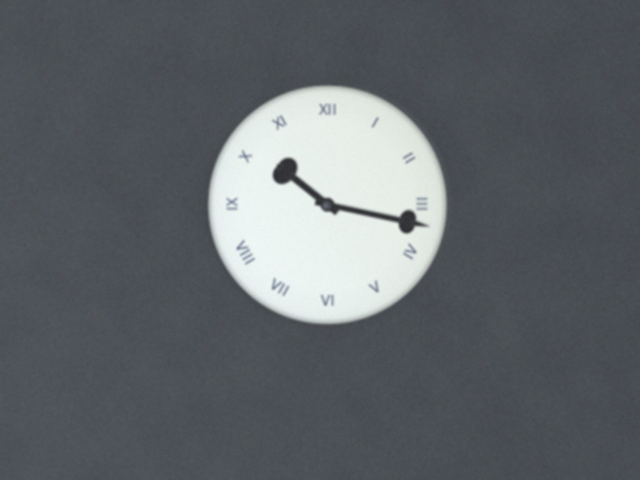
10:17
